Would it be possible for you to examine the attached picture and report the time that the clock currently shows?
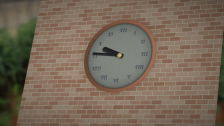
9:46
